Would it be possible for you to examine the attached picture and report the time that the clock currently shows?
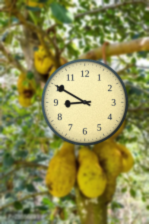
8:50
